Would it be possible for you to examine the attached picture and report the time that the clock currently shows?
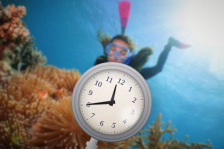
11:40
